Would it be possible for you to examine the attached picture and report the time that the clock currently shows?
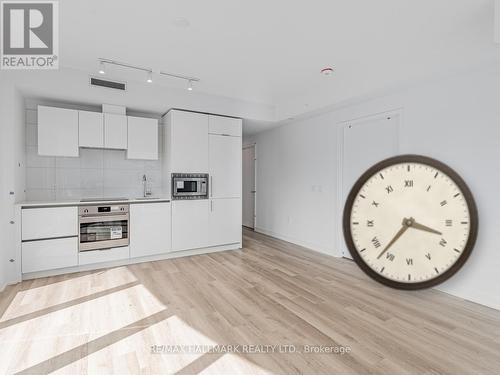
3:37
